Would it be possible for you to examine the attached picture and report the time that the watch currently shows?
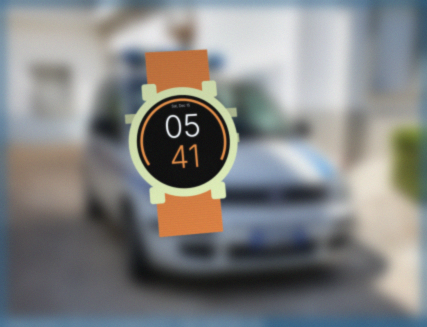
5:41
